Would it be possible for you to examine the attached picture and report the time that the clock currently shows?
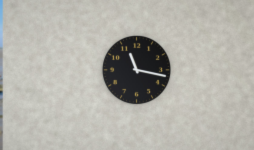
11:17
